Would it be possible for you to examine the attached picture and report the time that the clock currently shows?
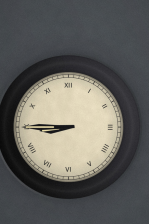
8:45
